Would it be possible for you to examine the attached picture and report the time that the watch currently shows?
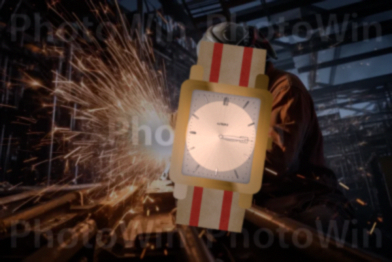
3:15
